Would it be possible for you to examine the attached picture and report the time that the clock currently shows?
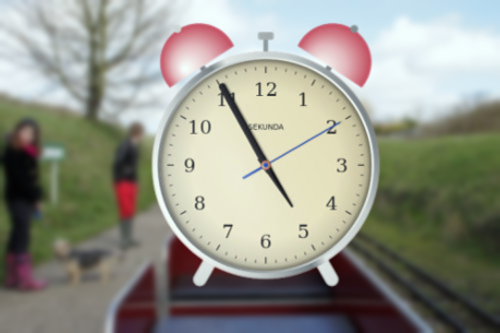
4:55:10
